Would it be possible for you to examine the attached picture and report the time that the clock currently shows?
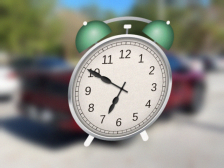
6:50
